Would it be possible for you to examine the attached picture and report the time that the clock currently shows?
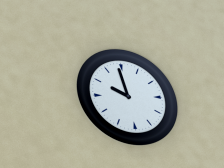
9:59
